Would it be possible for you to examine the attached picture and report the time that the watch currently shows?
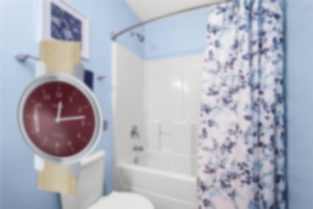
12:13
